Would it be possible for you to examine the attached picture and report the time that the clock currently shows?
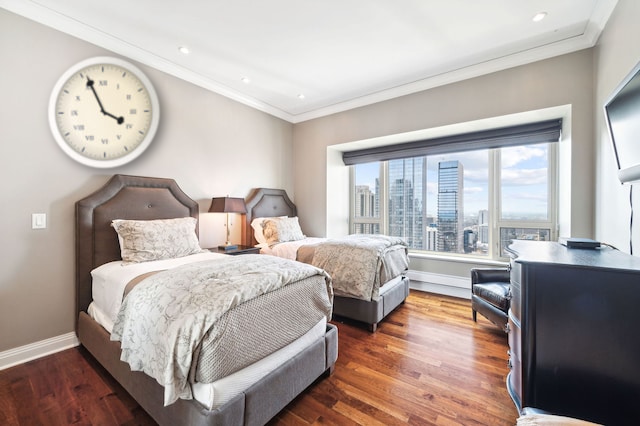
3:56
